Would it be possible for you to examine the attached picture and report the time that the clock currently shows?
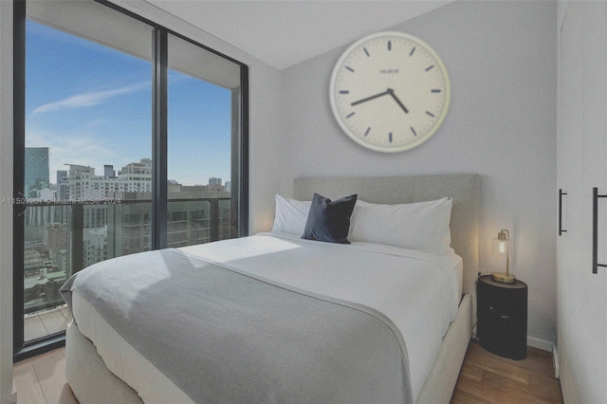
4:42
